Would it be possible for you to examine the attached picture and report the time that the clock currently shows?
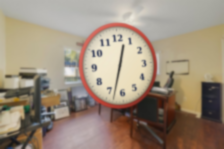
12:33
